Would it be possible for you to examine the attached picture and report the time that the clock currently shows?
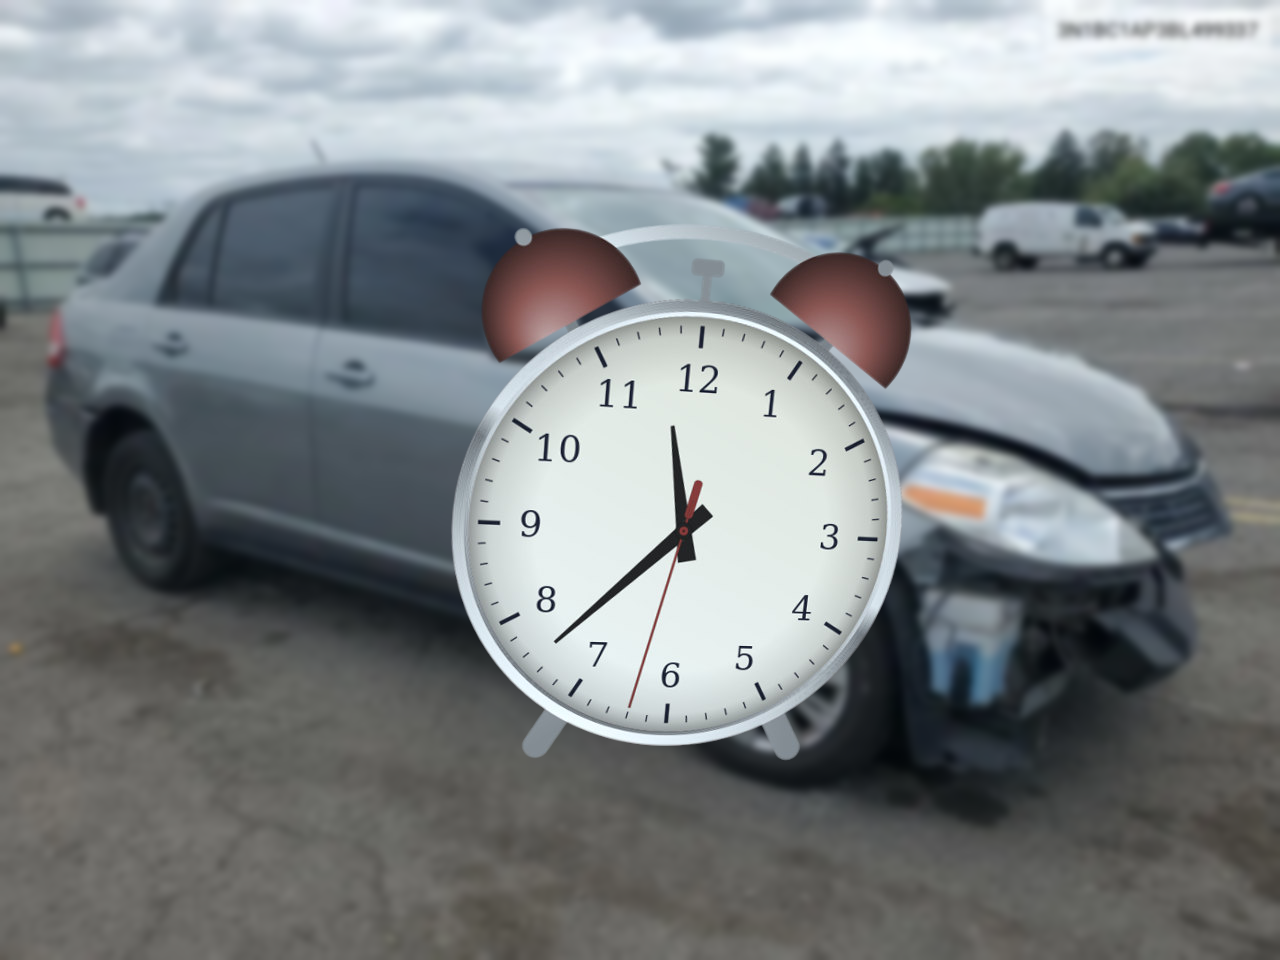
11:37:32
